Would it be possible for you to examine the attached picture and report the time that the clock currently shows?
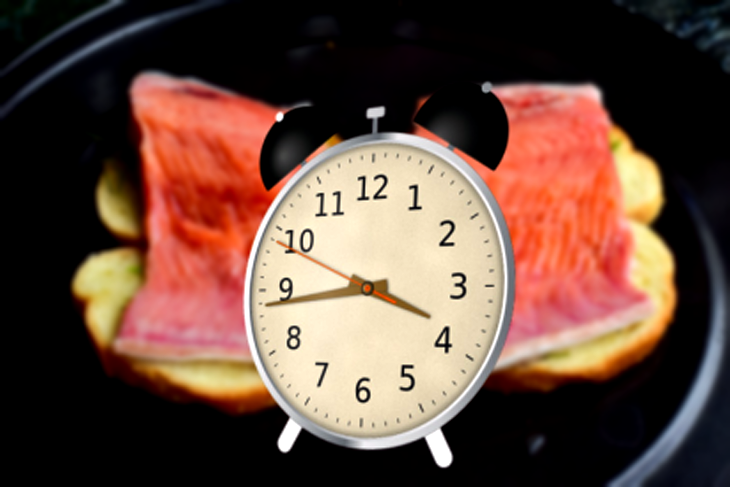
3:43:49
